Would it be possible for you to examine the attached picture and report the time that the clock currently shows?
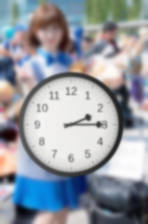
2:15
